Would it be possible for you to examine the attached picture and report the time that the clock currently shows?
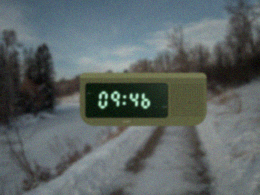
9:46
